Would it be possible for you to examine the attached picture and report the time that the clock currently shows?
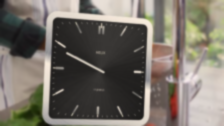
9:49
